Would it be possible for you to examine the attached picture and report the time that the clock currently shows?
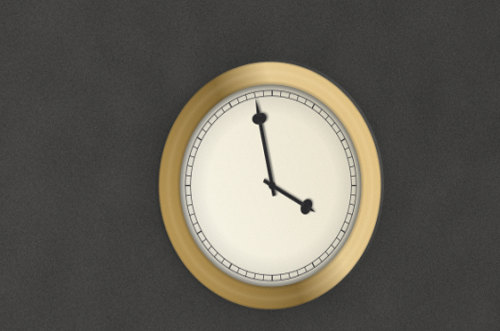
3:58
